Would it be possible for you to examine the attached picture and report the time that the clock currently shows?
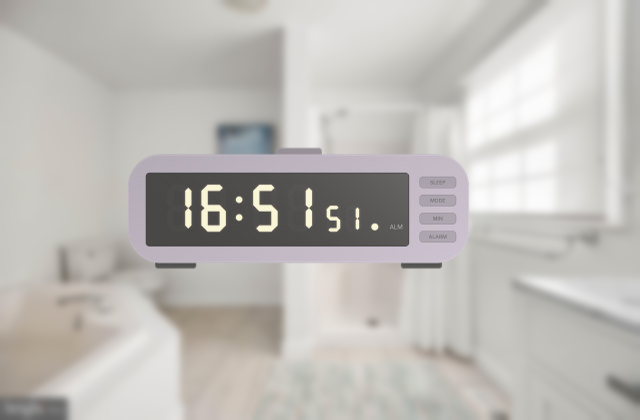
16:51:51
